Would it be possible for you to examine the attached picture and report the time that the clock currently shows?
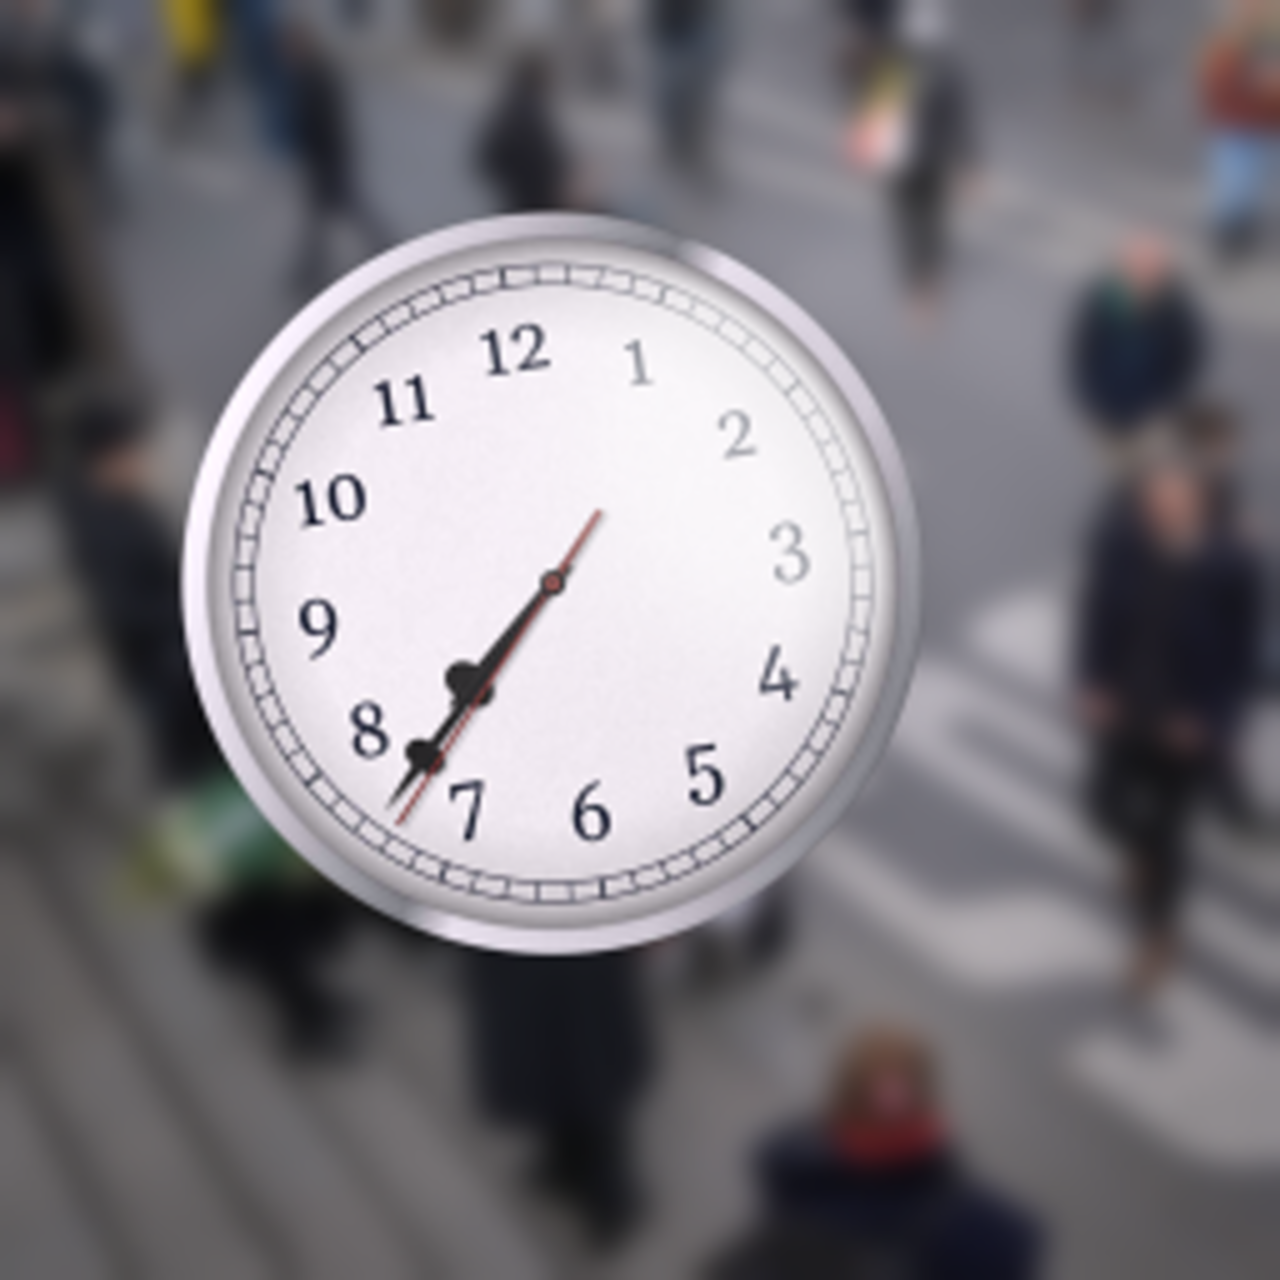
7:37:37
